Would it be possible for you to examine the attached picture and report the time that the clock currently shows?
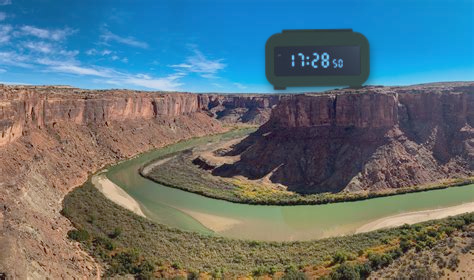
17:28
